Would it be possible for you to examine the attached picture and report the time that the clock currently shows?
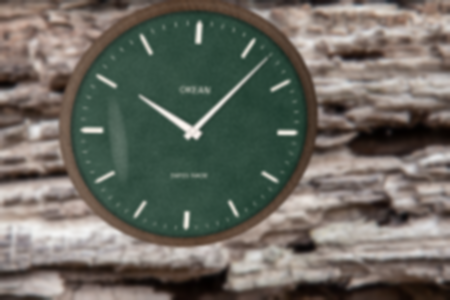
10:07
